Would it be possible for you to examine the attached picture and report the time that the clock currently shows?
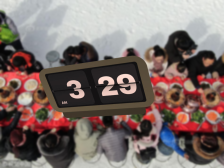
3:29
